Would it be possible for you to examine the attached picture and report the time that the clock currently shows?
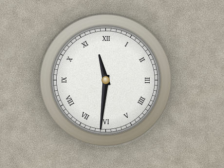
11:31
